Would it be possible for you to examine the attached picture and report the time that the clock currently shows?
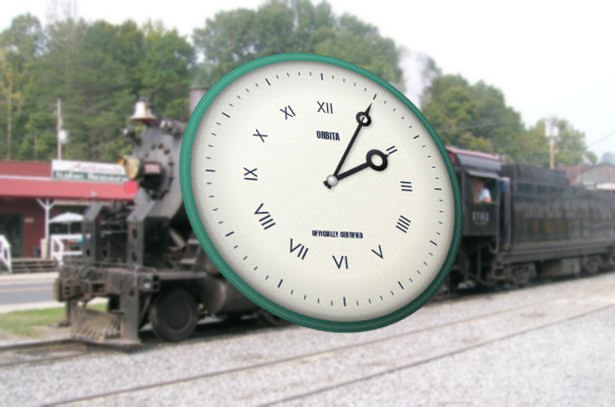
2:05
